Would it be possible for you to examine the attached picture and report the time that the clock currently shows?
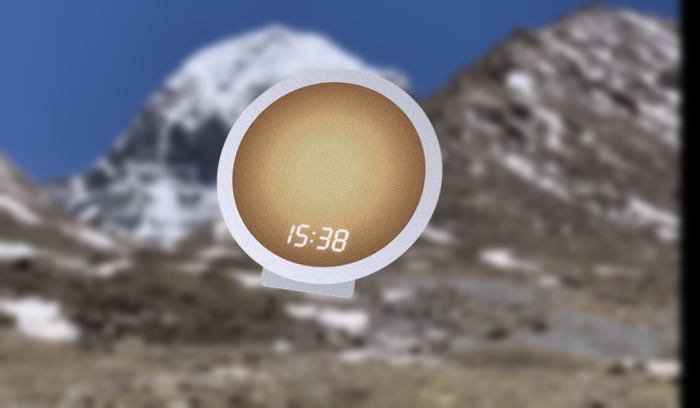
15:38
